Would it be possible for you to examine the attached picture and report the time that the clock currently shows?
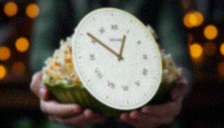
12:51
